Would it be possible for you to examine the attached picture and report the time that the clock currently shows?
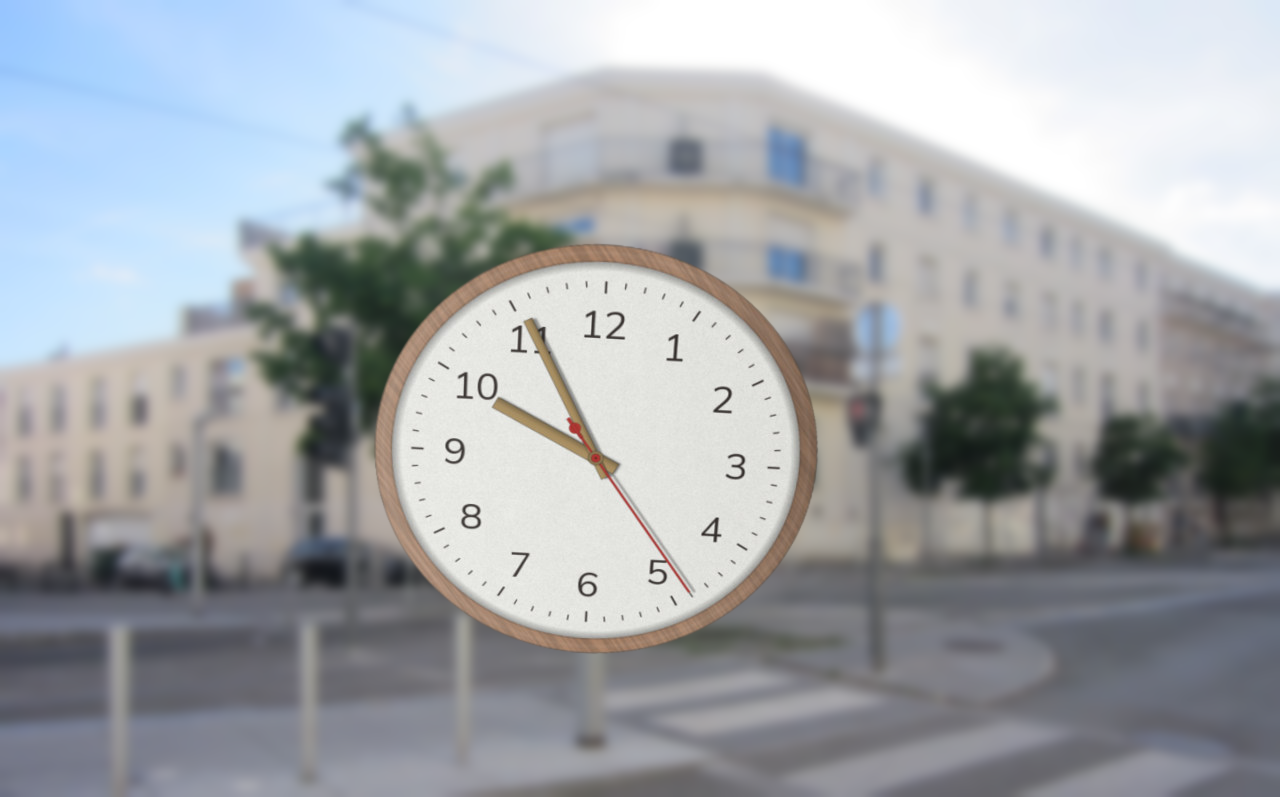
9:55:24
